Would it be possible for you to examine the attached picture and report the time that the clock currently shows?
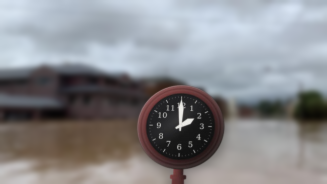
2:00
